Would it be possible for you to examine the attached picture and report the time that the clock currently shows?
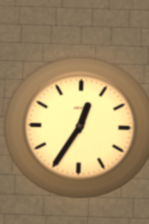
12:35
